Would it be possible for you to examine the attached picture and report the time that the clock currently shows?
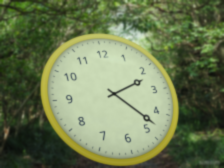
2:23
